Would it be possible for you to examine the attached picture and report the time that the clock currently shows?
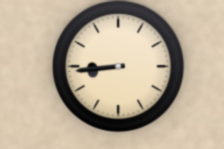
8:44
